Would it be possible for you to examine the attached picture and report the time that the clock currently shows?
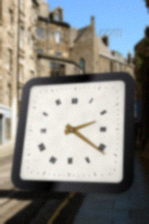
2:21
